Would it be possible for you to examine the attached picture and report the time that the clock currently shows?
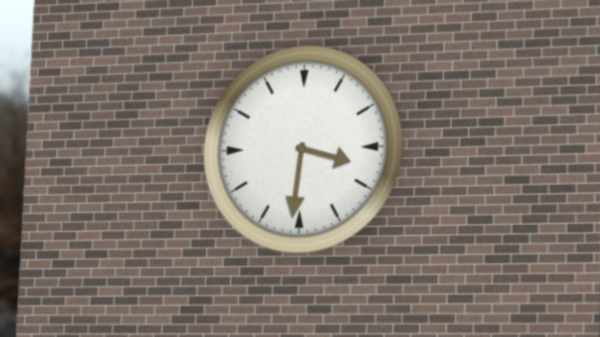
3:31
